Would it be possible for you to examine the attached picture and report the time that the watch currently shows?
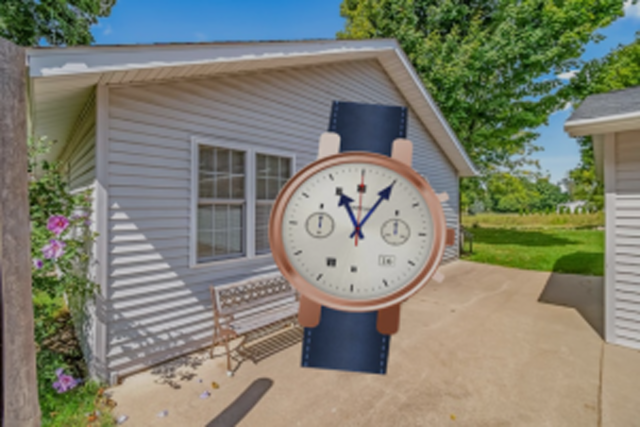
11:05
